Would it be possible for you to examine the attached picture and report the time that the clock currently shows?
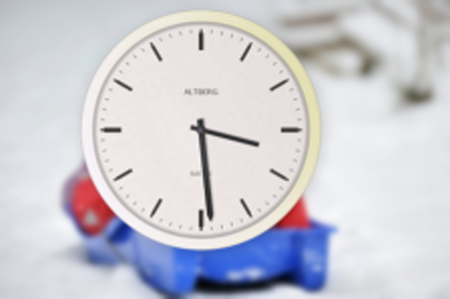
3:29
